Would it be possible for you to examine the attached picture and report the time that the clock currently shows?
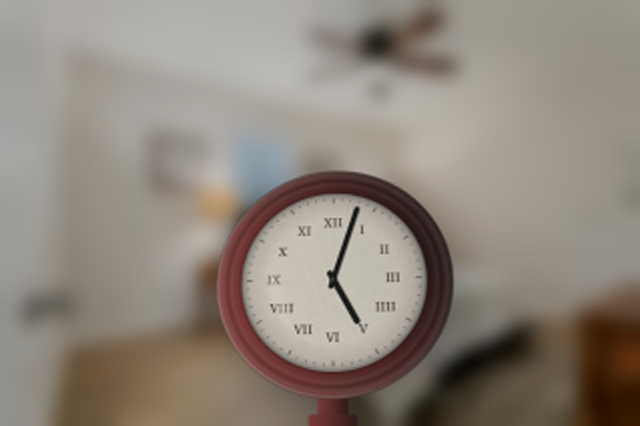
5:03
